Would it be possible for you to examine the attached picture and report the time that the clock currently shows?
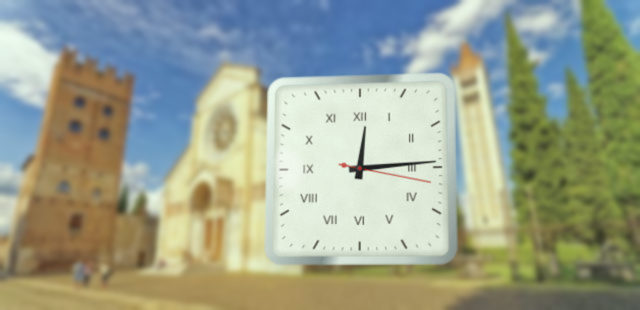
12:14:17
